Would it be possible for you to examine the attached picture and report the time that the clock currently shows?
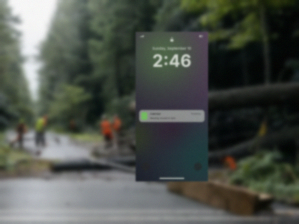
2:46
